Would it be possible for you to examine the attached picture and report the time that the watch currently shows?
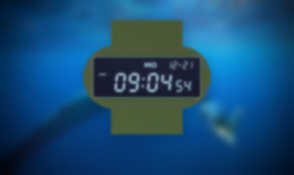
9:04:54
